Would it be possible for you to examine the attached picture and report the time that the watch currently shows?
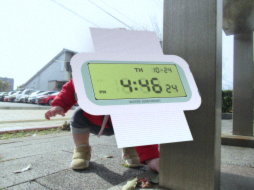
4:46:24
